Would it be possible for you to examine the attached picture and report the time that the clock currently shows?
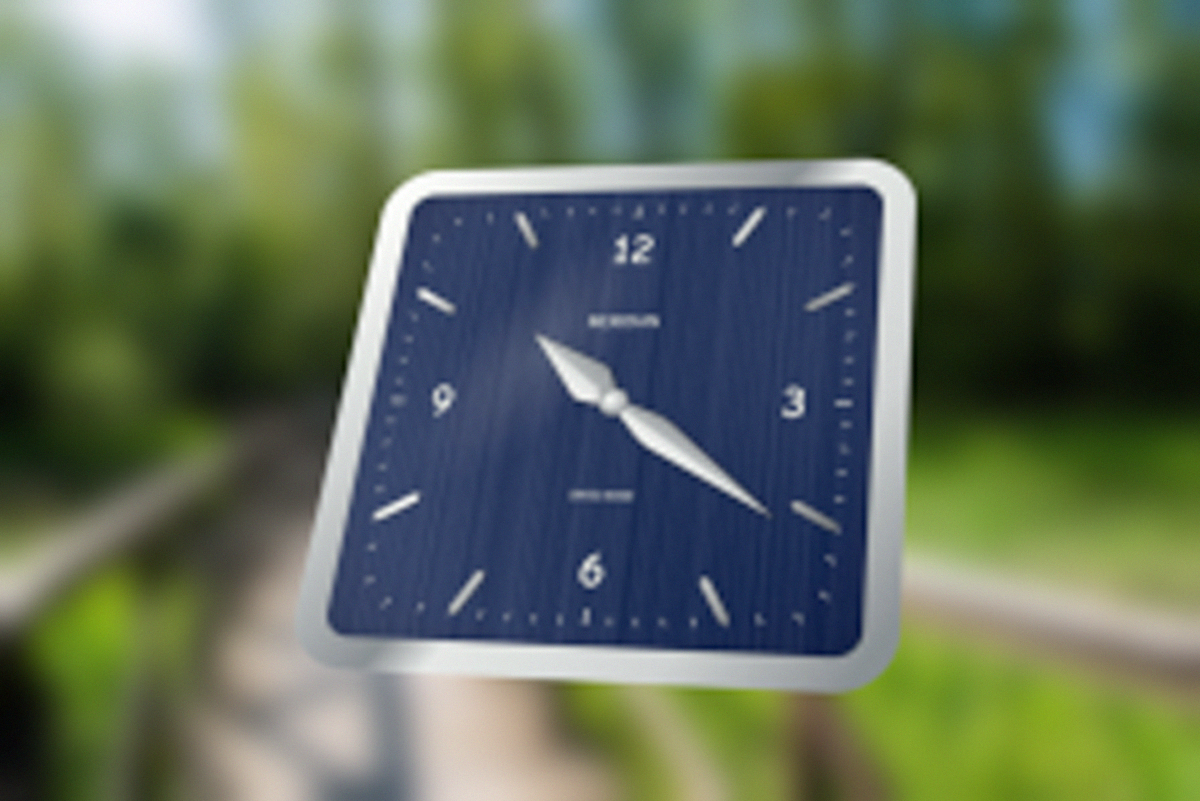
10:21
